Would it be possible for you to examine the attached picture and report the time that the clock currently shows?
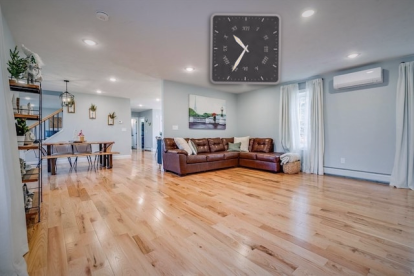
10:35
